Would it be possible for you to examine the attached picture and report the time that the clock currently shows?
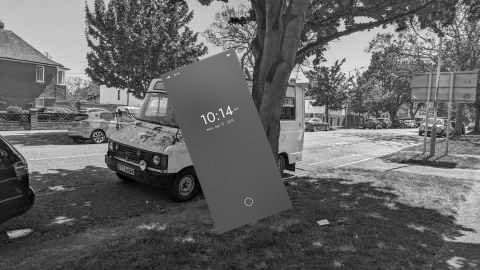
10:14
